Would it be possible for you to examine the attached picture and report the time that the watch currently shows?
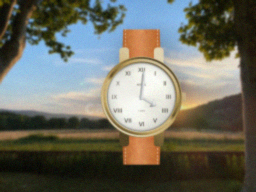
4:01
